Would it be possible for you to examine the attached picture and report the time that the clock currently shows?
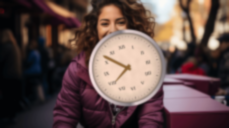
7:52
